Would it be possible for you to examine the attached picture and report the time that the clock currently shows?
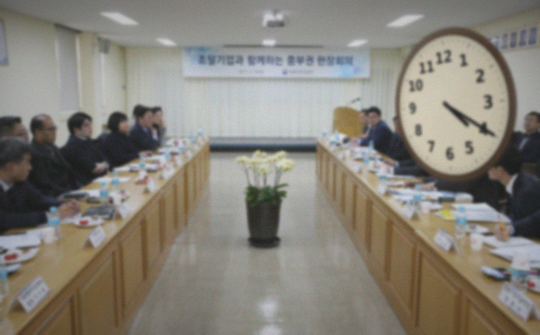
4:20
